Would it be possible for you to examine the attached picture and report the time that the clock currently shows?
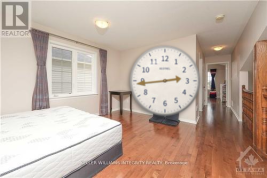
2:44
